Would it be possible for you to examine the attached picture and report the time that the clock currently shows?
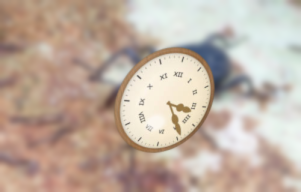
3:24
